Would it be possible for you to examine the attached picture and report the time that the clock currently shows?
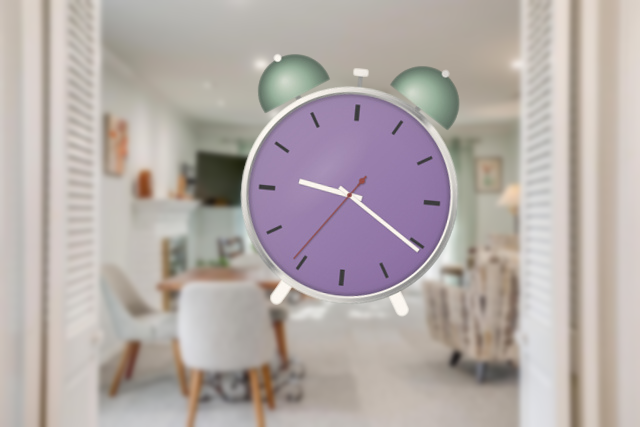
9:20:36
